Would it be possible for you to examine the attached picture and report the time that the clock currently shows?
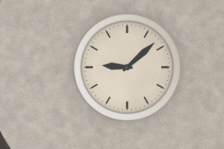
9:08
